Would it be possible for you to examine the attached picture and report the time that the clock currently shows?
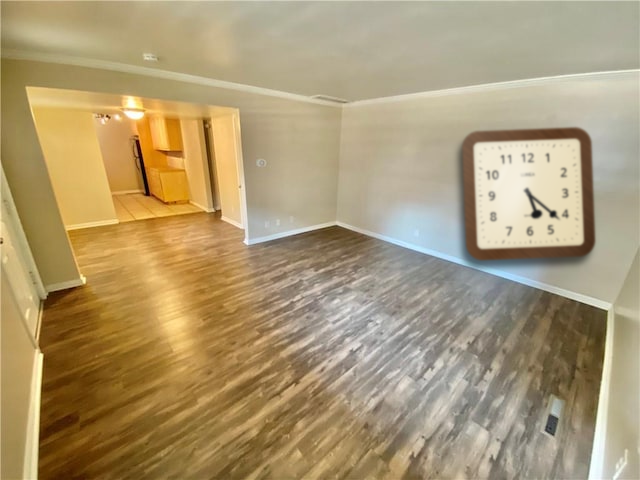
5:22
